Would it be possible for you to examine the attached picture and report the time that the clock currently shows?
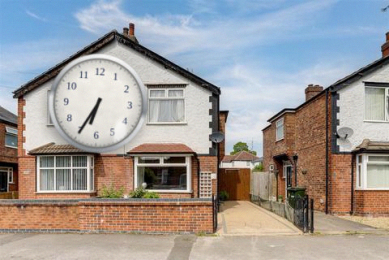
6:35
